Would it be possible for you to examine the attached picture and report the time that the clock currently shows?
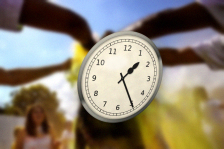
1:25
